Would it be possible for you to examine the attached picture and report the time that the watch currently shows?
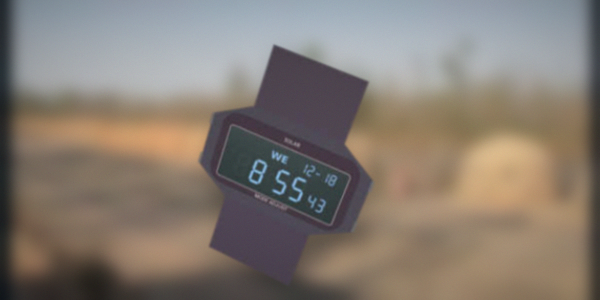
8:55:43
